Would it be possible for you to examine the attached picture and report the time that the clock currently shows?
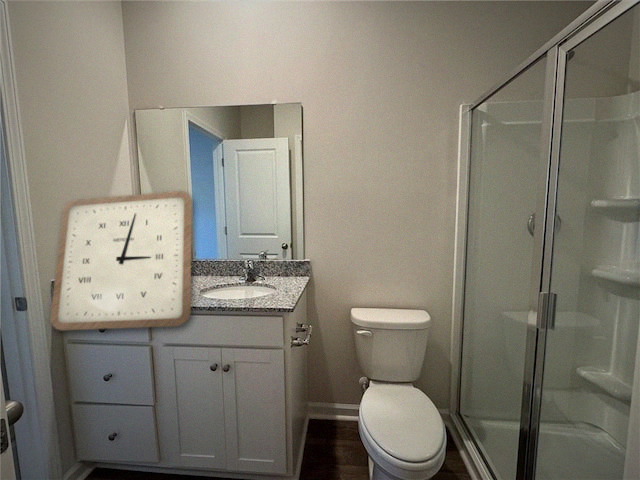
3:02
